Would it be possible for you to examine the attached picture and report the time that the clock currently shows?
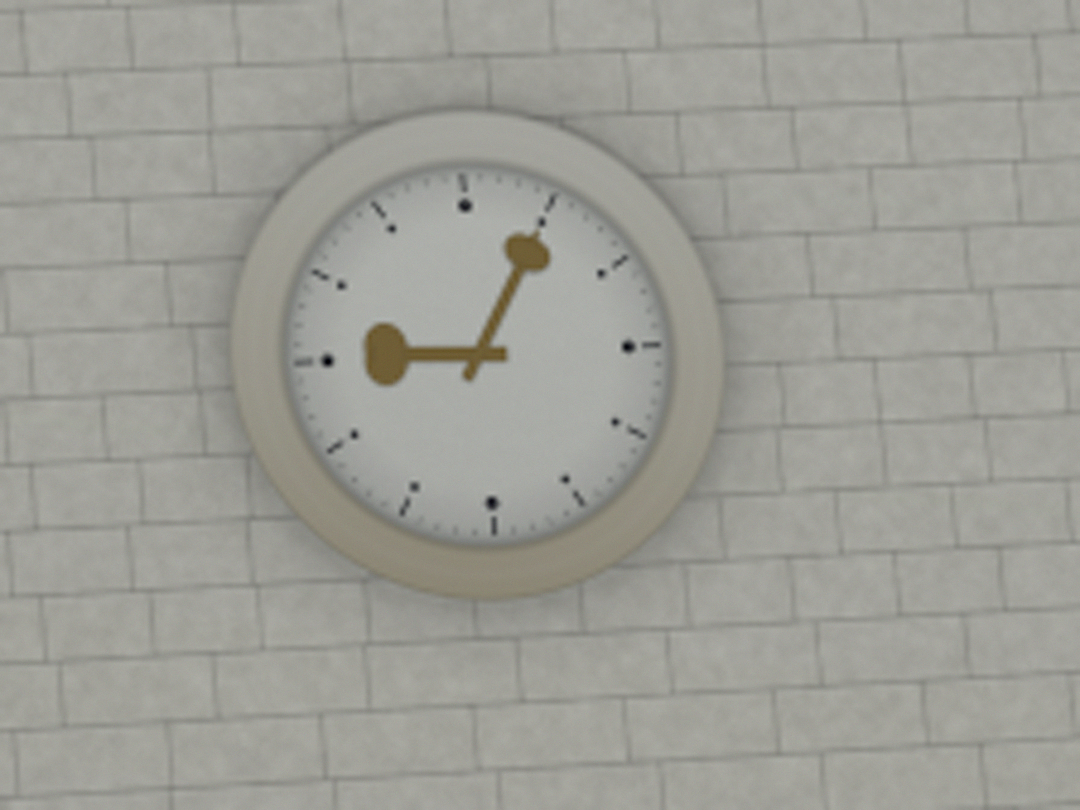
9:05
